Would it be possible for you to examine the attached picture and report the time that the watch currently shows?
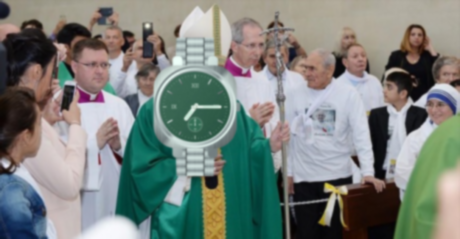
7:15
